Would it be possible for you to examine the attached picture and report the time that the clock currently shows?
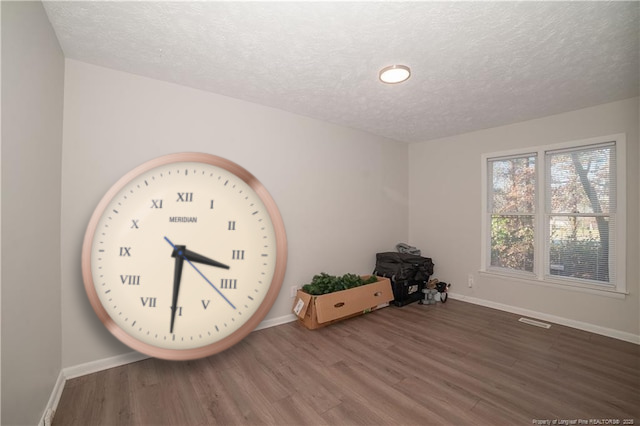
3:30:22
